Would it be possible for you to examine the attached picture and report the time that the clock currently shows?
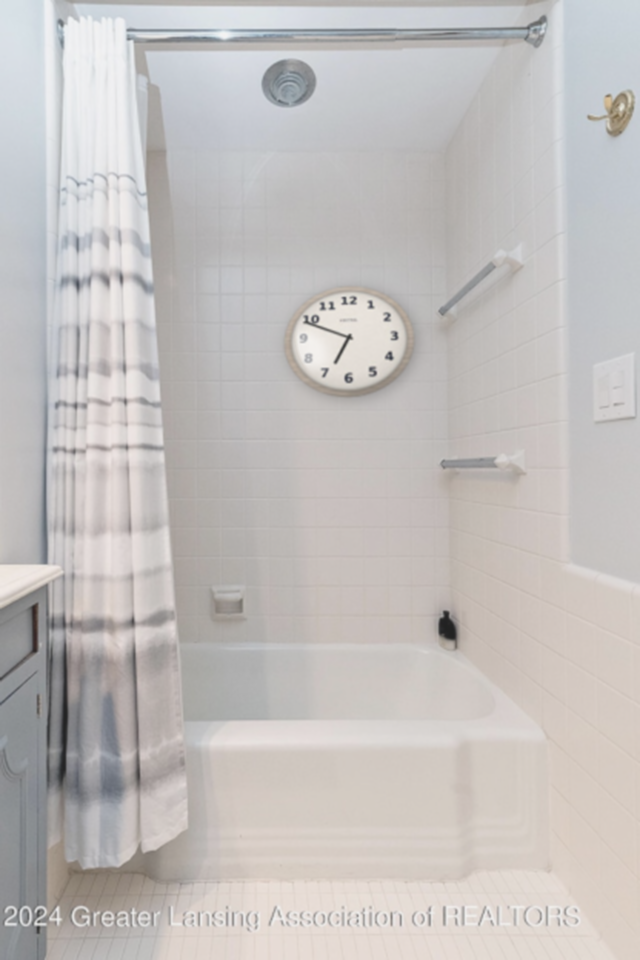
6:49
